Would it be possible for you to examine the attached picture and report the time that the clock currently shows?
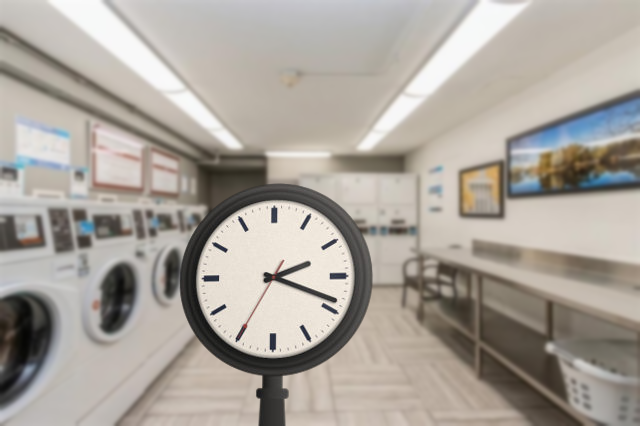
2:18:35
